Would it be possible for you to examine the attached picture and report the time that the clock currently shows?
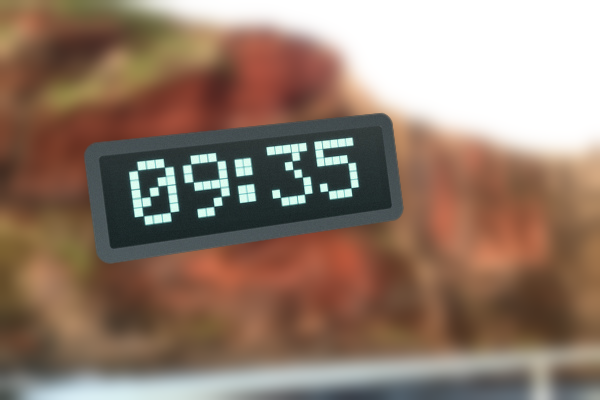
9:35
